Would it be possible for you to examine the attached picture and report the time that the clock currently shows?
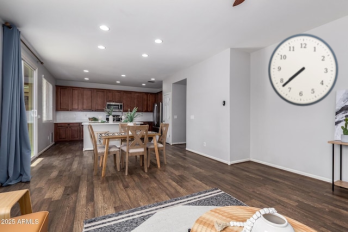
7:38
